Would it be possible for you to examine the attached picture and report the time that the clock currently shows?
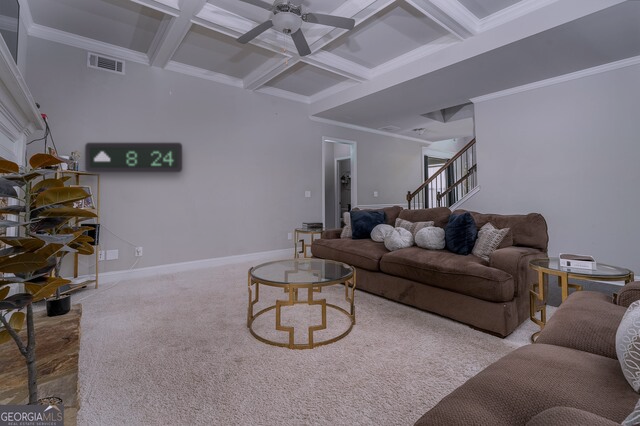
8:24
